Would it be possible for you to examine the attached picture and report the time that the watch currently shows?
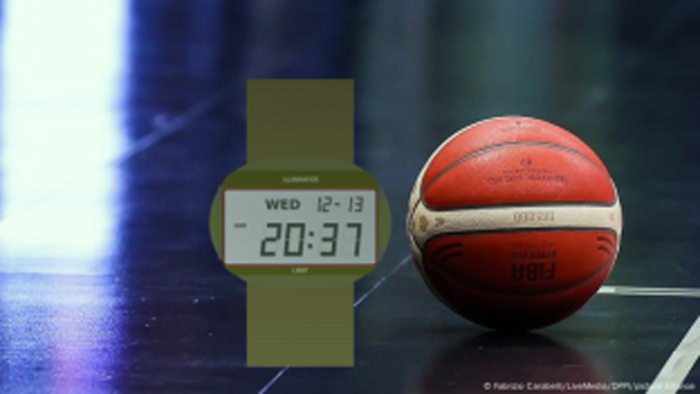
20:37
